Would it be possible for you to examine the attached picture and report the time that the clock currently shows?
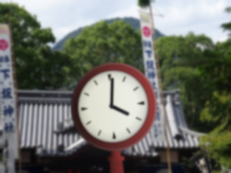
4:01
